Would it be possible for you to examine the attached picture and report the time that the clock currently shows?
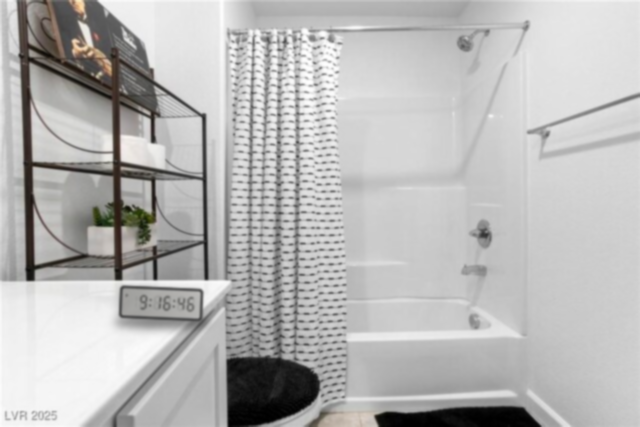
9:16:46
